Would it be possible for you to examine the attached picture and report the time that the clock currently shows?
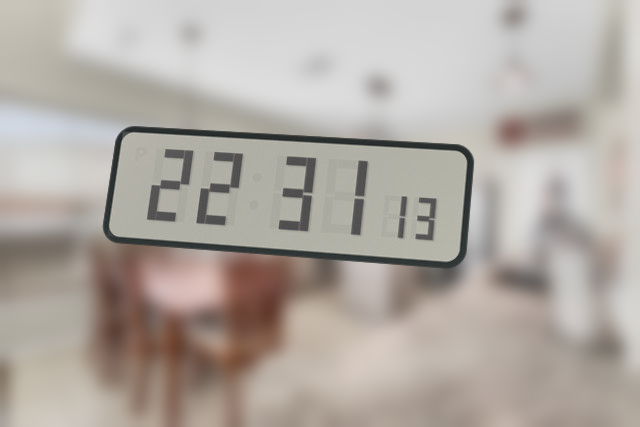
22:31:13
